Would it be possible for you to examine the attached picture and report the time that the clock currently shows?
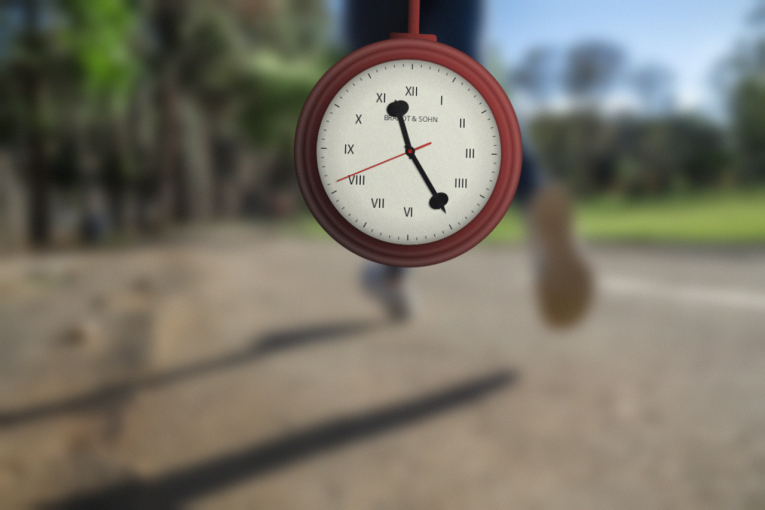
11:24:41
